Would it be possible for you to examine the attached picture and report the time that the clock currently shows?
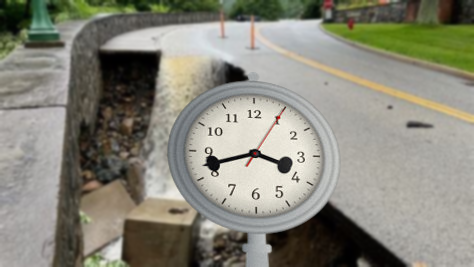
3:42:05
